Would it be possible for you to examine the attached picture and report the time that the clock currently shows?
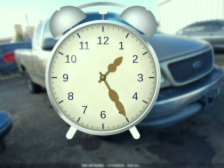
1:25
